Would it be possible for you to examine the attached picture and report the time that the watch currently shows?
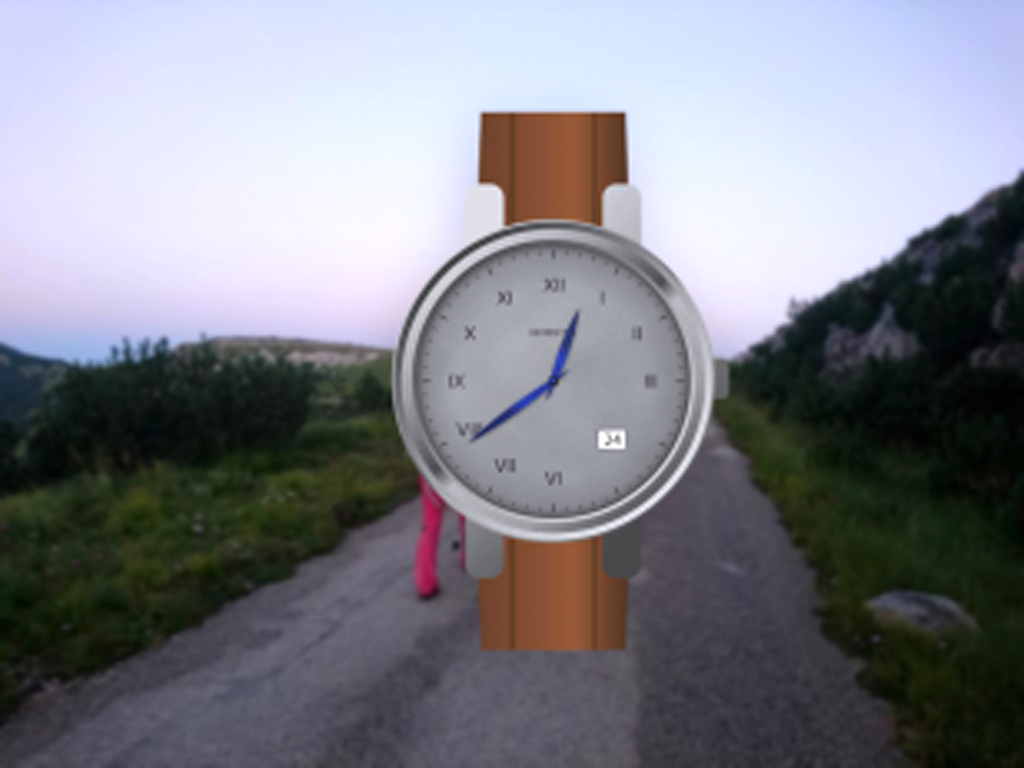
12:39
